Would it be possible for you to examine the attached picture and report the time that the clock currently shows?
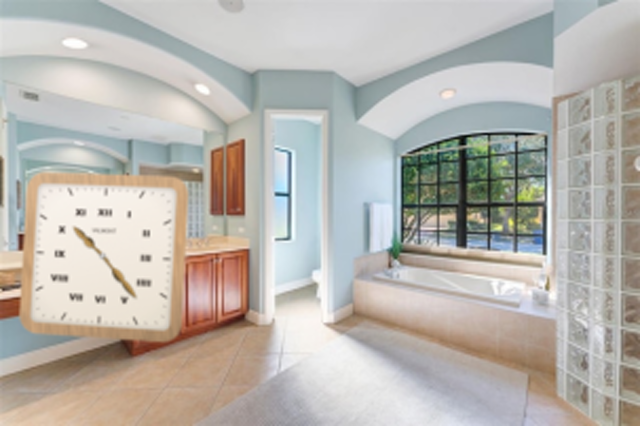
10:23
